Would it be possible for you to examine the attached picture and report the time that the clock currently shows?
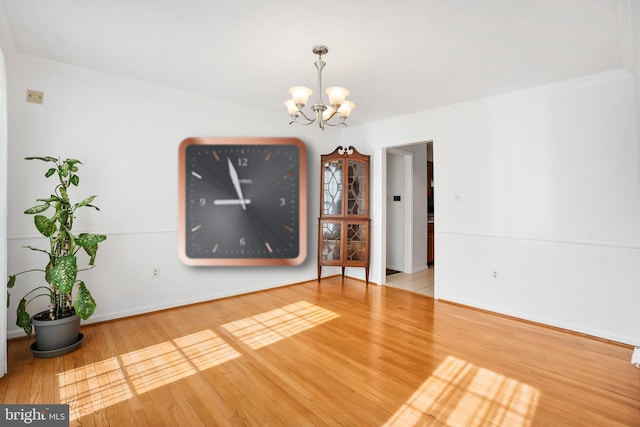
8:57
